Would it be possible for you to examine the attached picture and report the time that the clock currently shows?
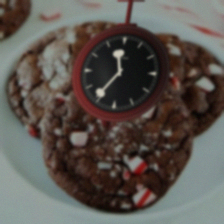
11:36
